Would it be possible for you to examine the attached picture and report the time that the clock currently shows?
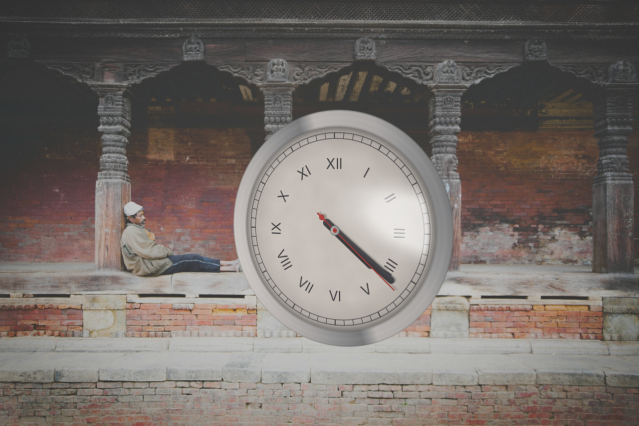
4:21:22
